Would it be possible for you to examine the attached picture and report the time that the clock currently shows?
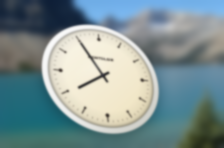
7:55
